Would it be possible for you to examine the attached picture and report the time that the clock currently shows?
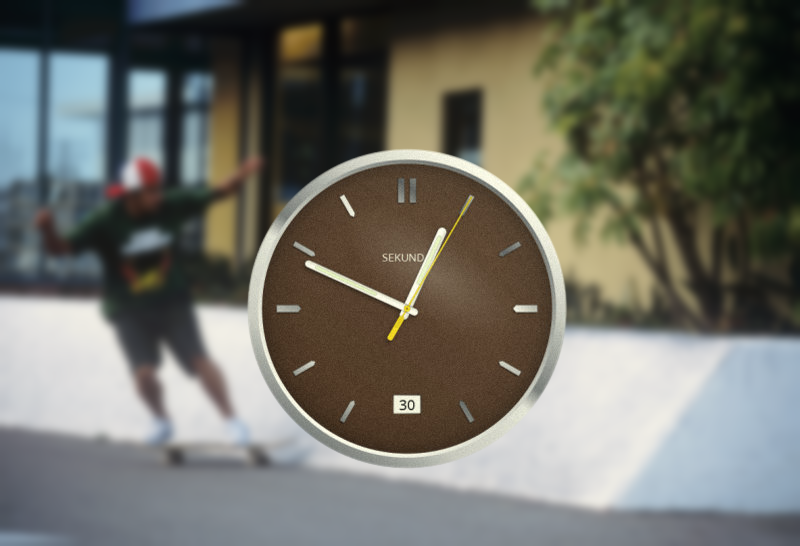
12:49:05
